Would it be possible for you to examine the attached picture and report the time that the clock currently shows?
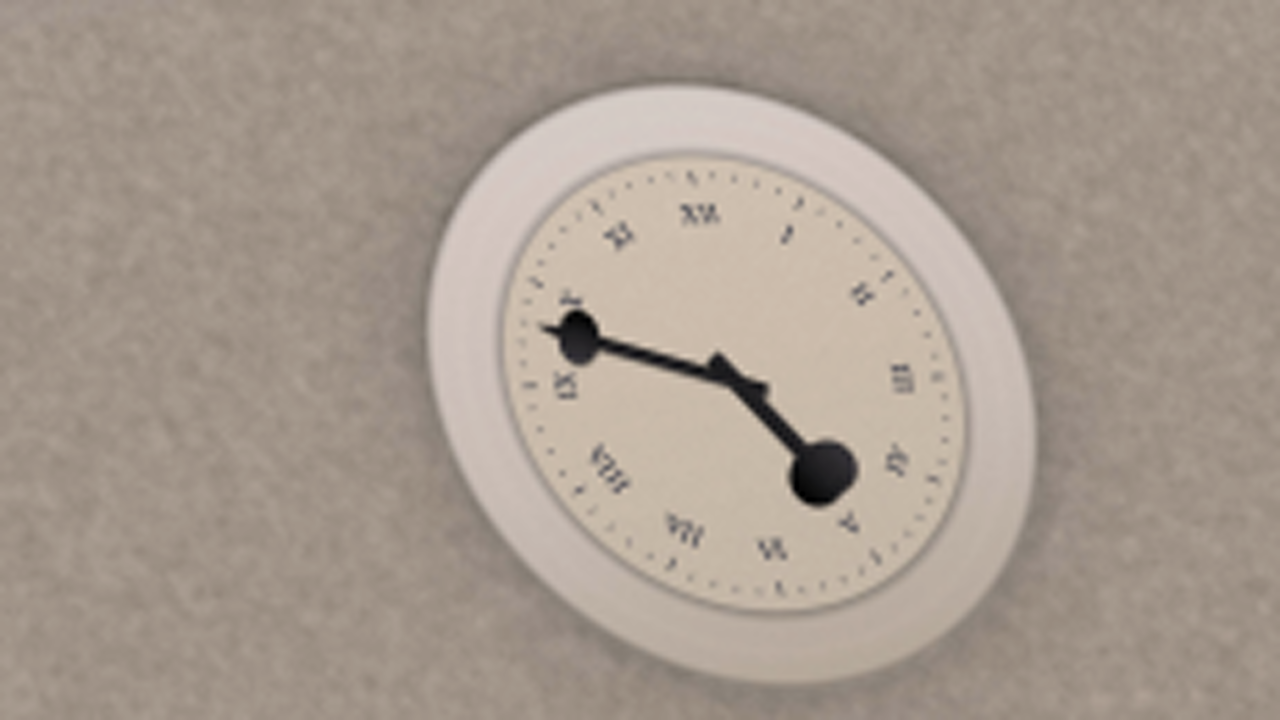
4:48
